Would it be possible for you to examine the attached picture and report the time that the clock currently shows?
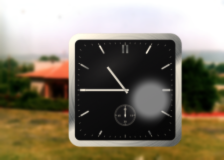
10:45
